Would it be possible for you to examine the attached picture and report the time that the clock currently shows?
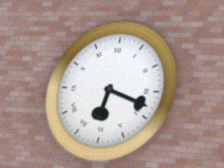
6:18
